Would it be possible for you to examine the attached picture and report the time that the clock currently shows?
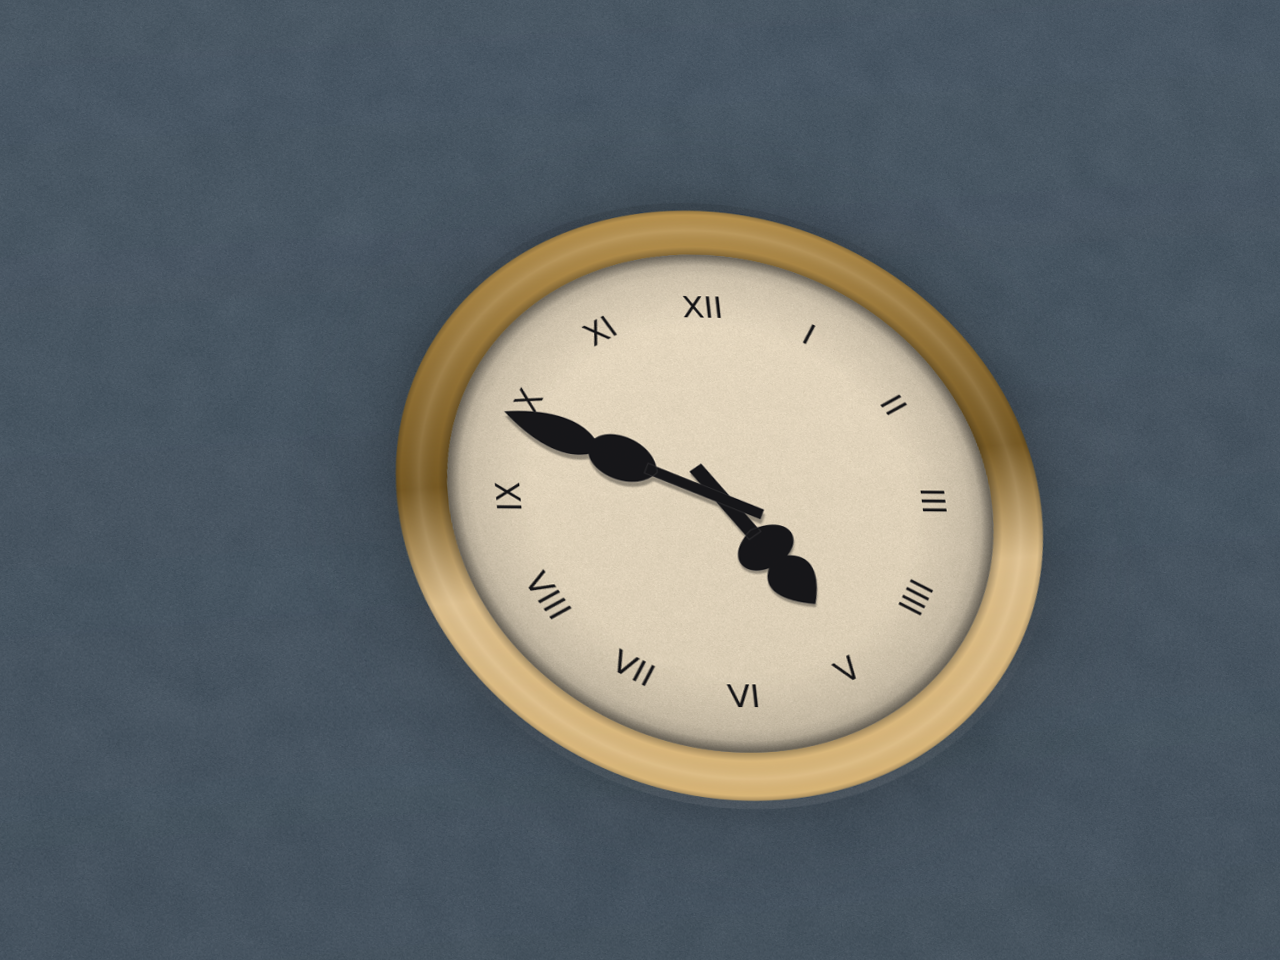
4:49
